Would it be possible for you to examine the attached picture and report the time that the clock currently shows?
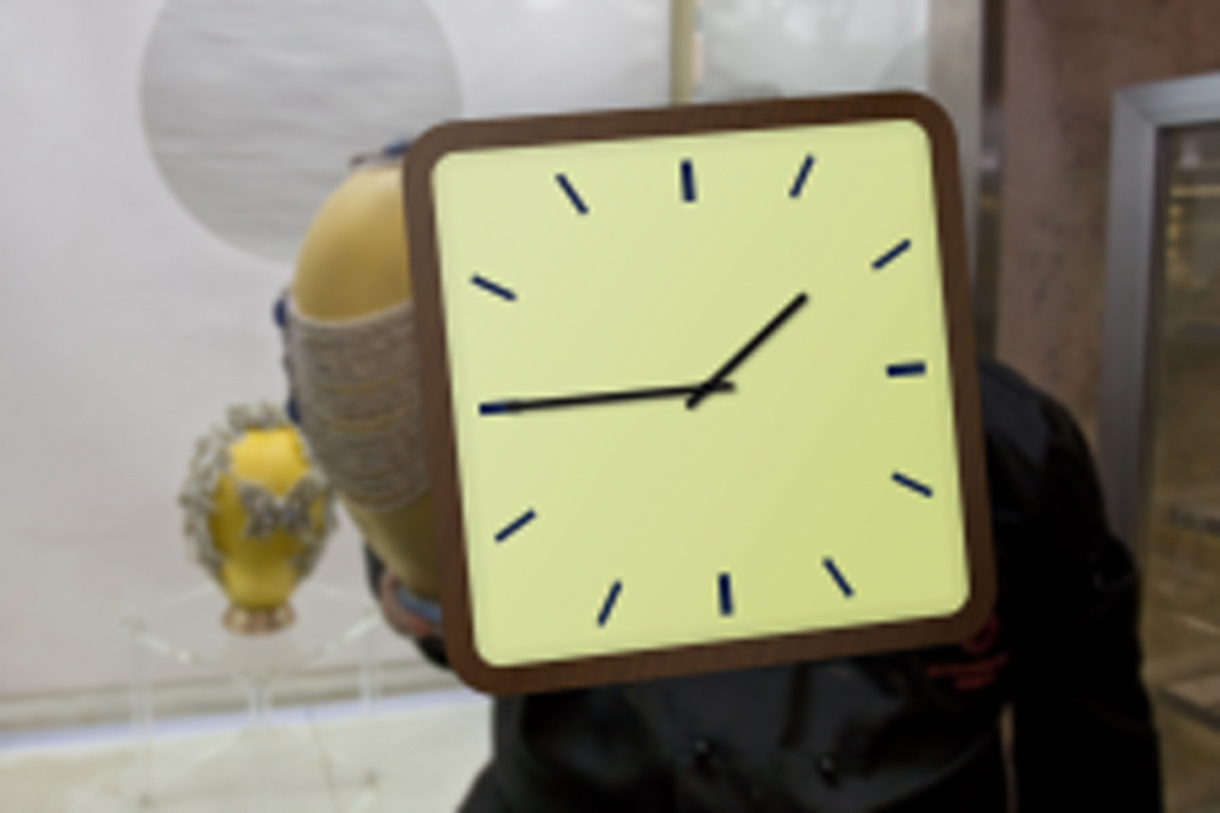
1:45
